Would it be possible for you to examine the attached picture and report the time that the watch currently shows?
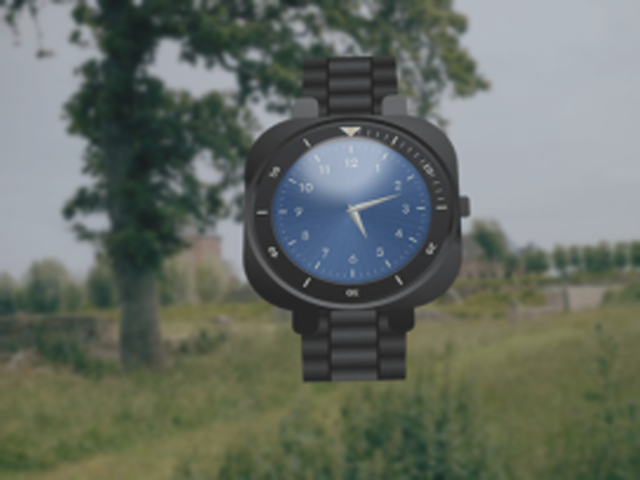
5:12
